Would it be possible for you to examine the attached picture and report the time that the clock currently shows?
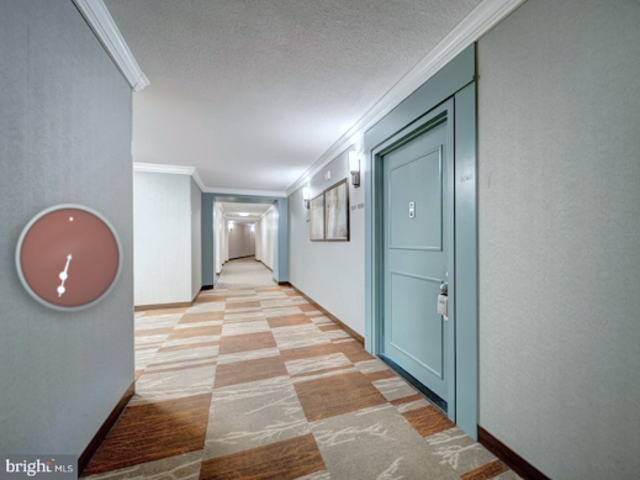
6:32
